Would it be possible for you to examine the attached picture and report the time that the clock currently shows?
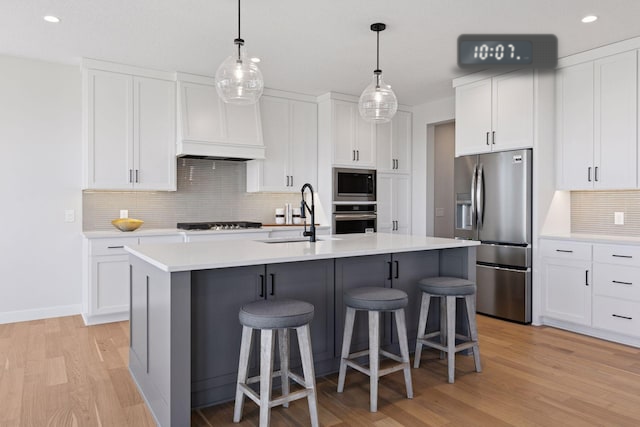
10:07
